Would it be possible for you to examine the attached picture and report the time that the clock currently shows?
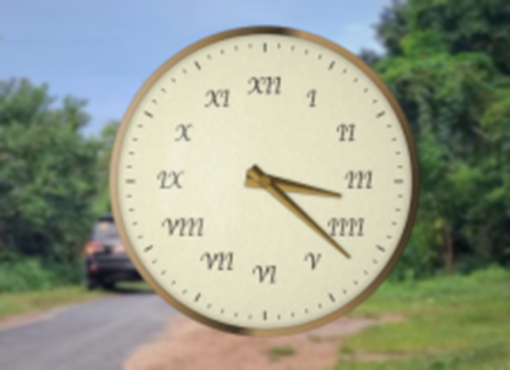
3:22
